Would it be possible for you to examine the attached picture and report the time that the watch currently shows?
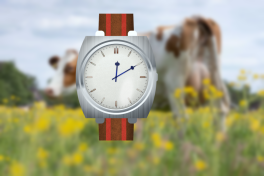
12:10
